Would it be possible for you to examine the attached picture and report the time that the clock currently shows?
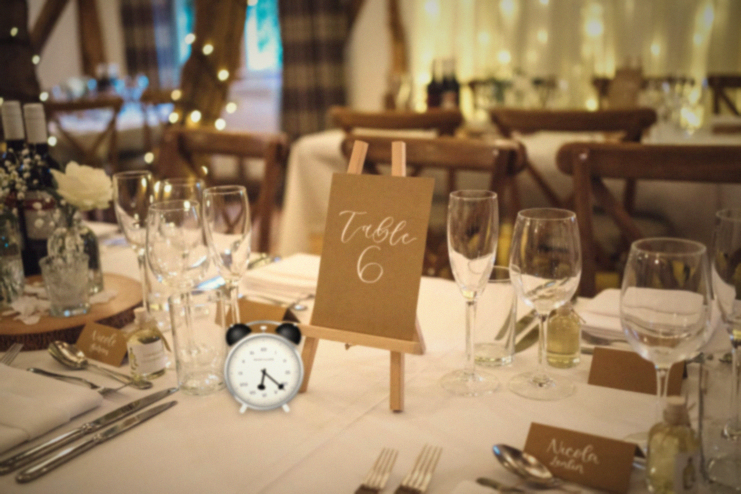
6:22
